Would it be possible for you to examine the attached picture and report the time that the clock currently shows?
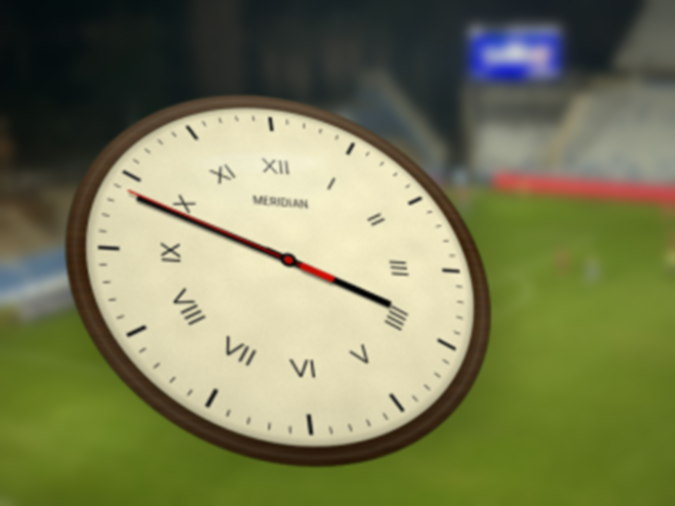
3:48:49
